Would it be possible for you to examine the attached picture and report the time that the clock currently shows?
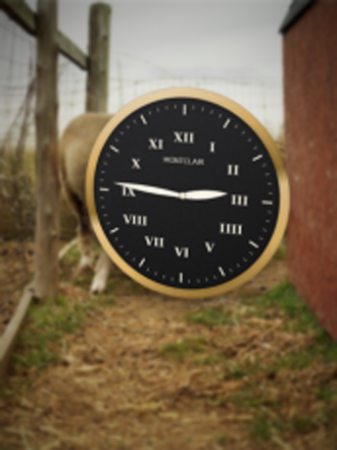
2:46
